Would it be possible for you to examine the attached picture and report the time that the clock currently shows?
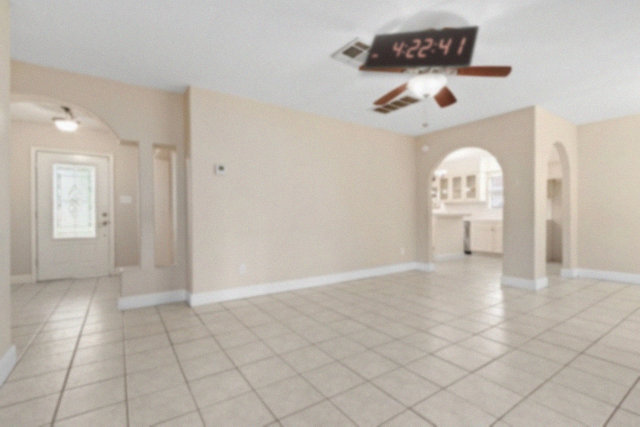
4:22:41
